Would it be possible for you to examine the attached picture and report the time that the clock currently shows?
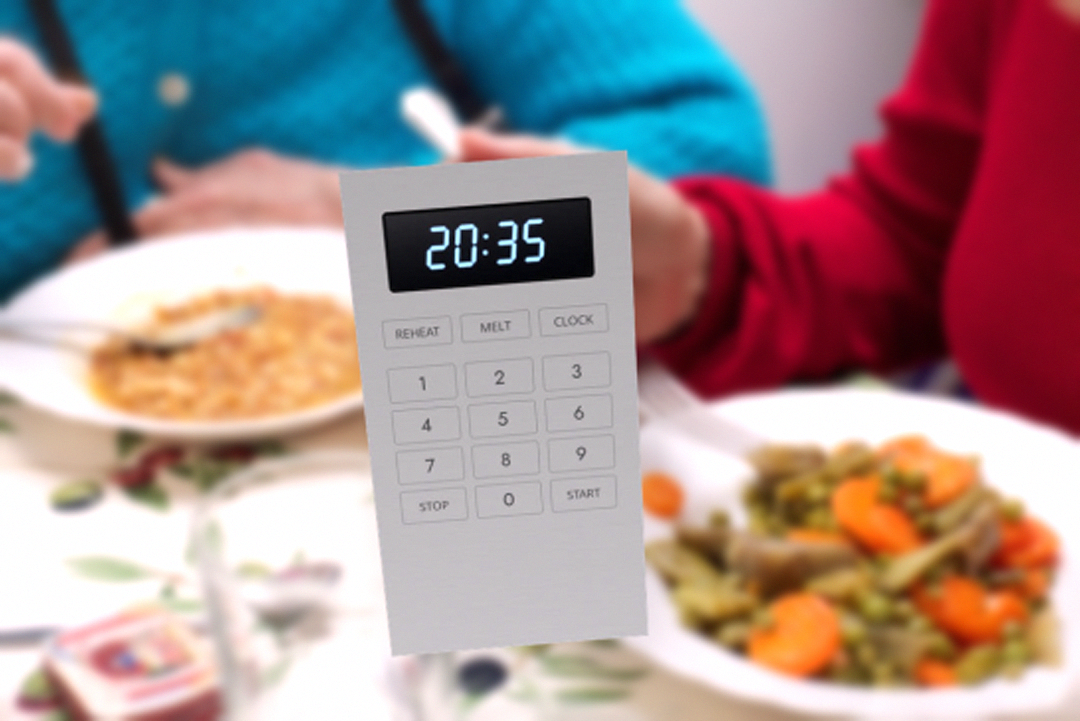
20:35
